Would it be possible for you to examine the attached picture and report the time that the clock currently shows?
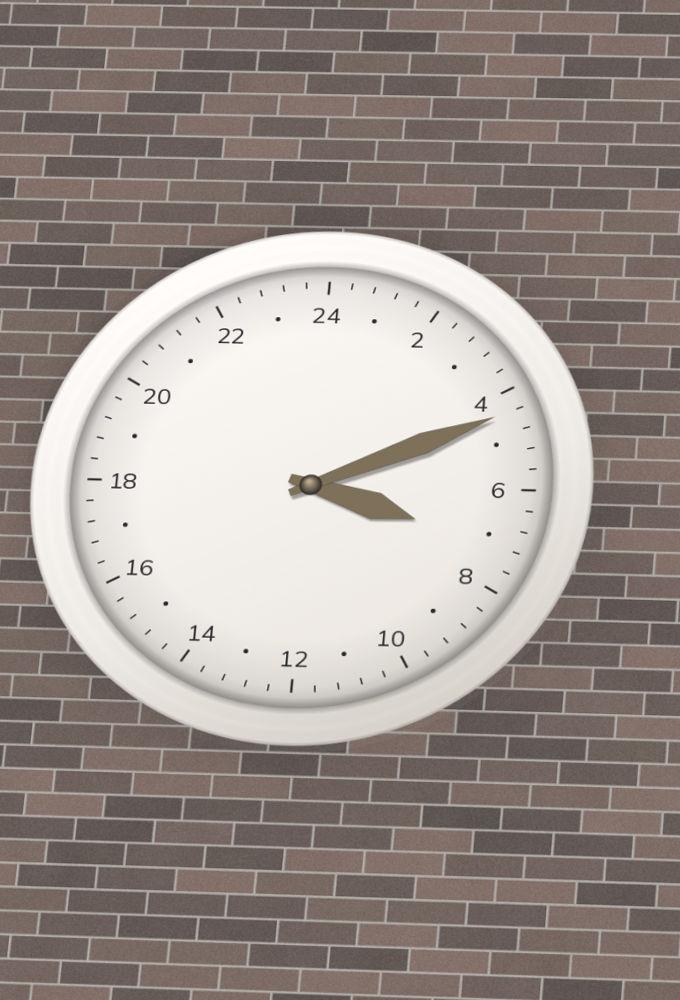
7:11
